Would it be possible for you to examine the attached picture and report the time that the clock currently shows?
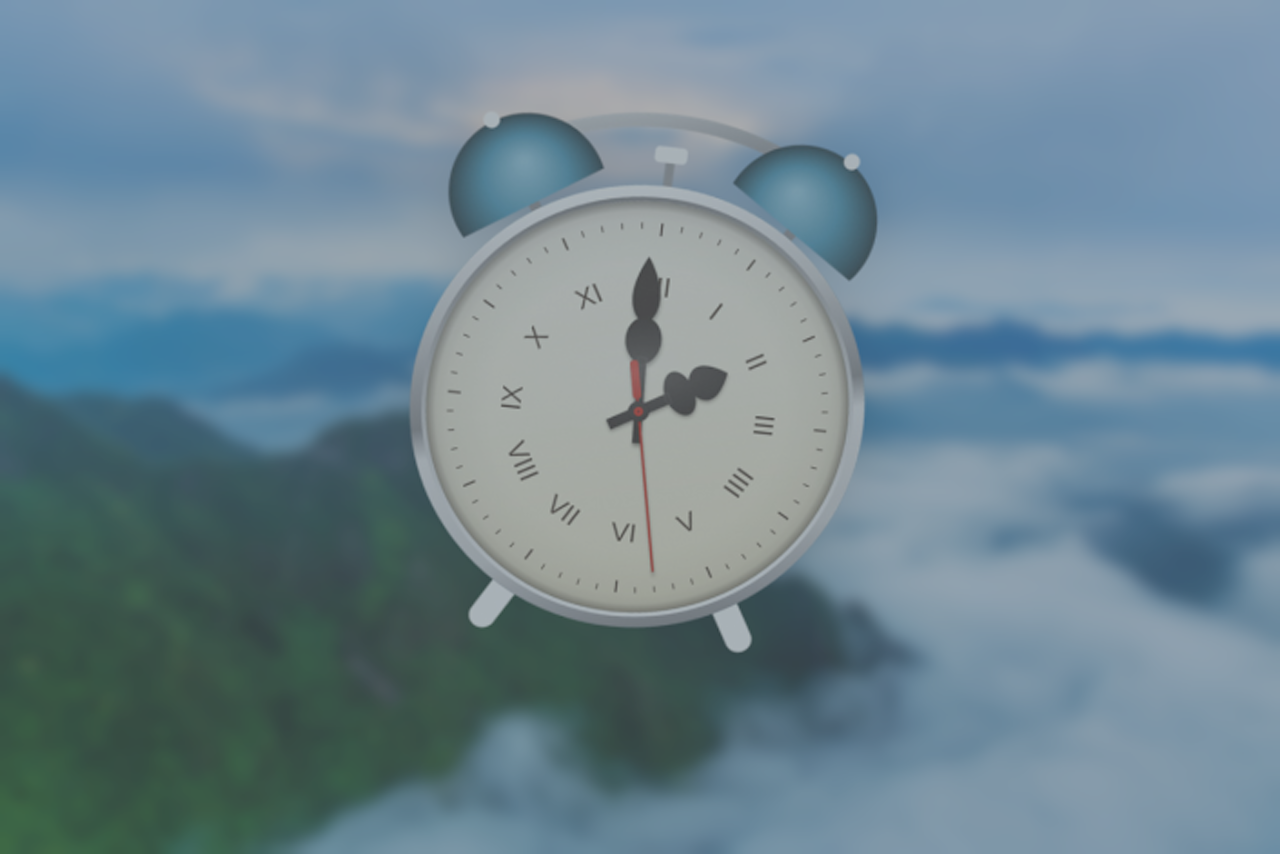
1:59:28
